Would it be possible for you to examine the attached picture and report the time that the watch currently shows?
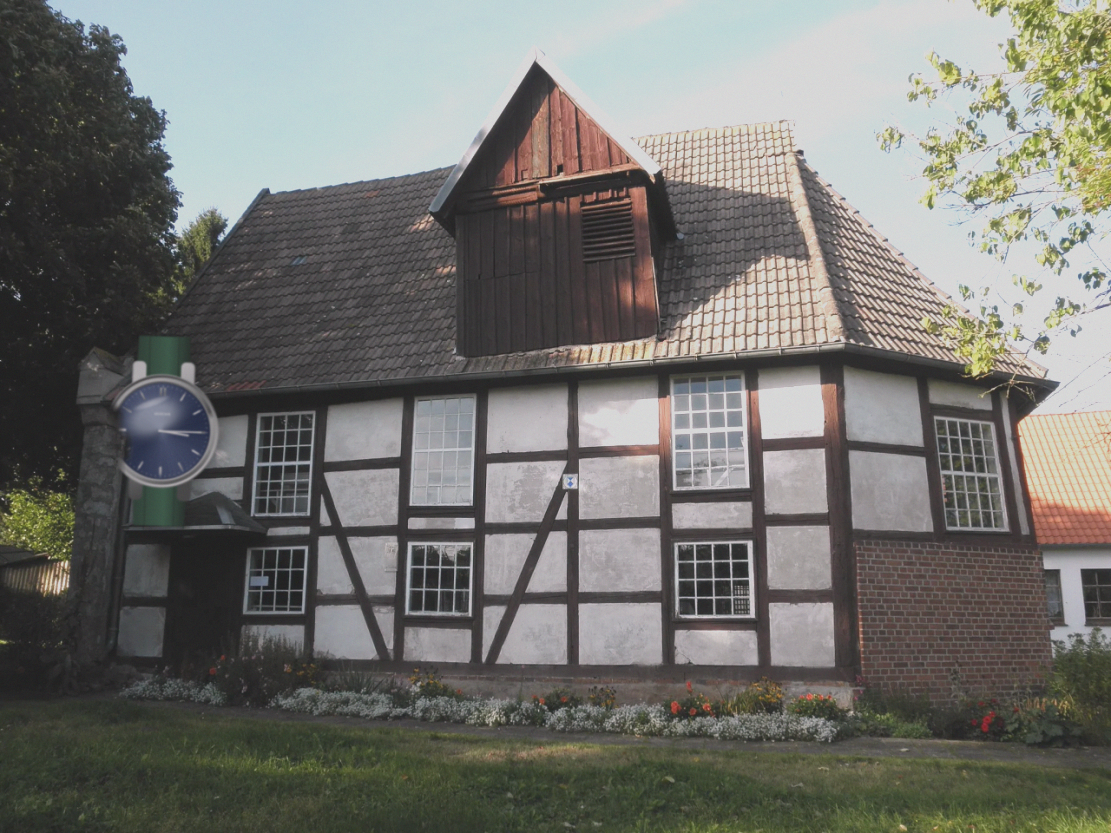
3:15
